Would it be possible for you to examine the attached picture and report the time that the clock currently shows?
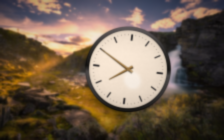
7:50
